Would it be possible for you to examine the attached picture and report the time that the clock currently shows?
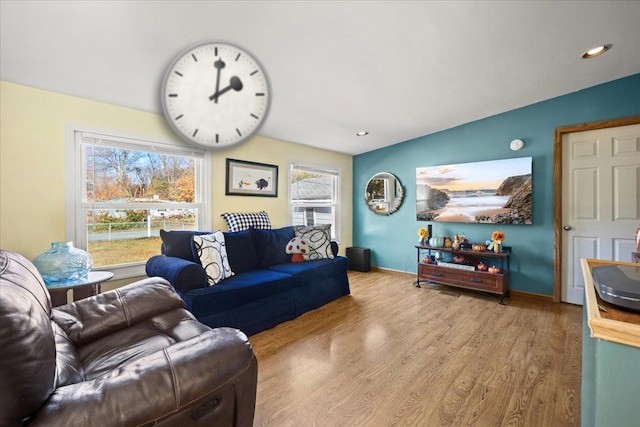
2:01
